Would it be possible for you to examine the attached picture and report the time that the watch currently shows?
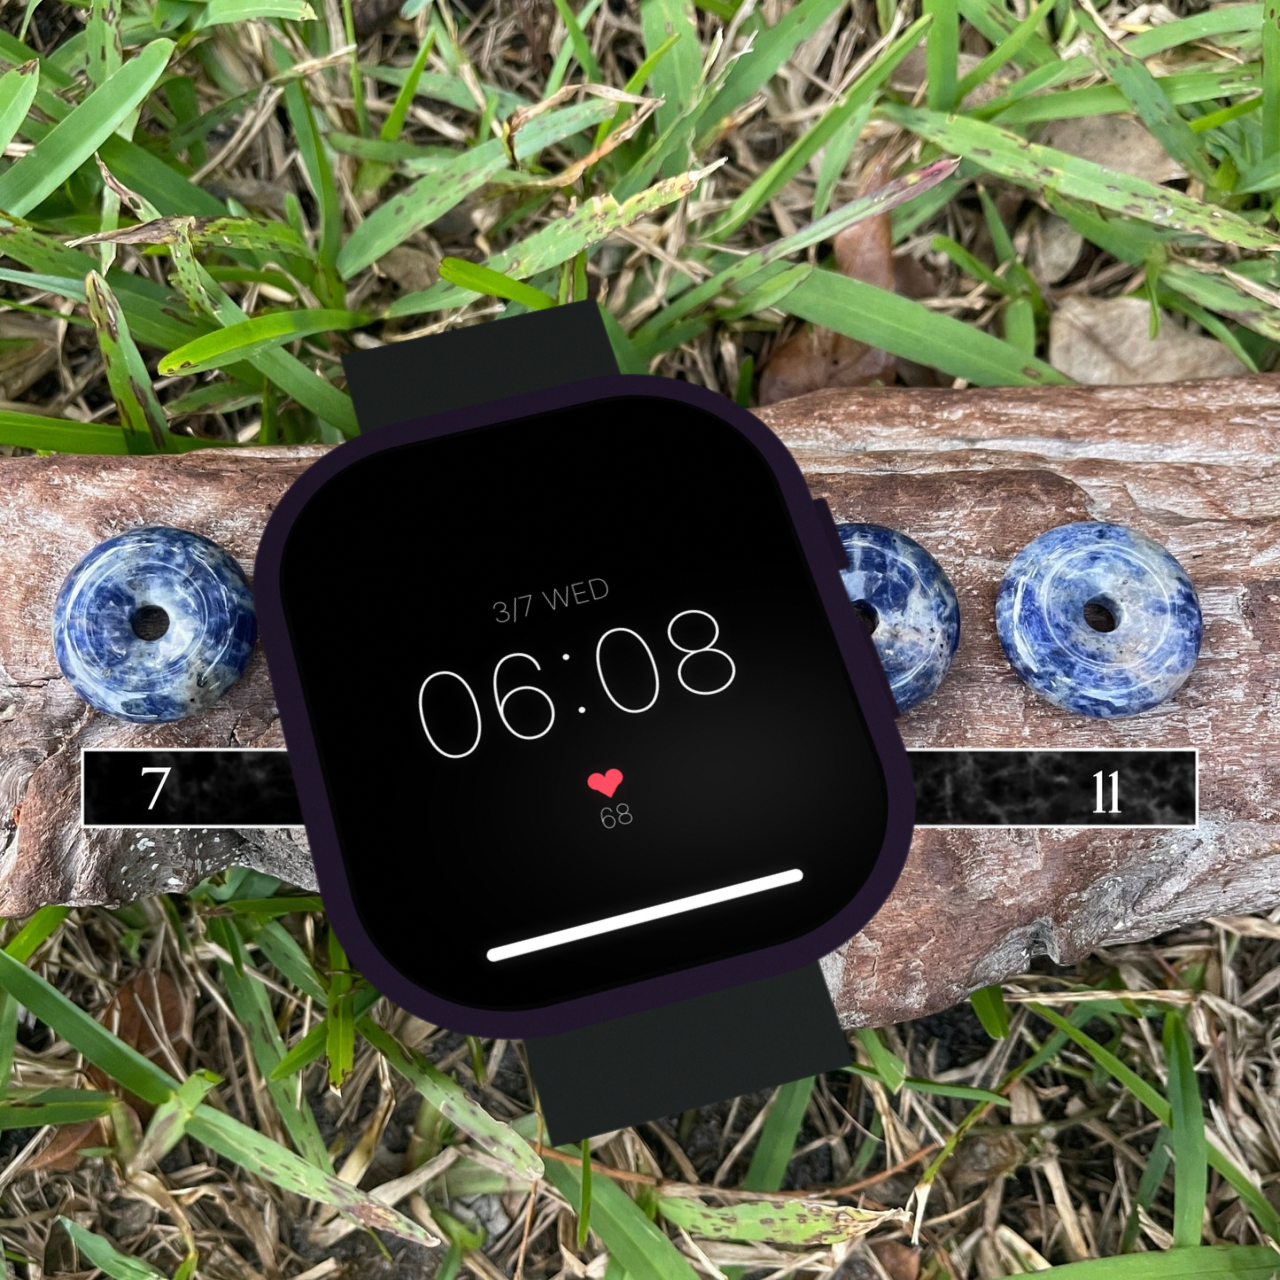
6:08
